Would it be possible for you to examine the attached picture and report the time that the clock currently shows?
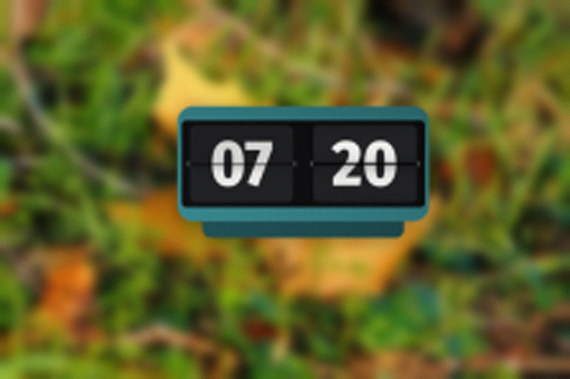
7:20
